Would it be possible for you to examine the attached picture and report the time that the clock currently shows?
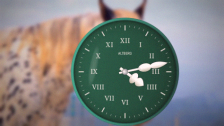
4:13
